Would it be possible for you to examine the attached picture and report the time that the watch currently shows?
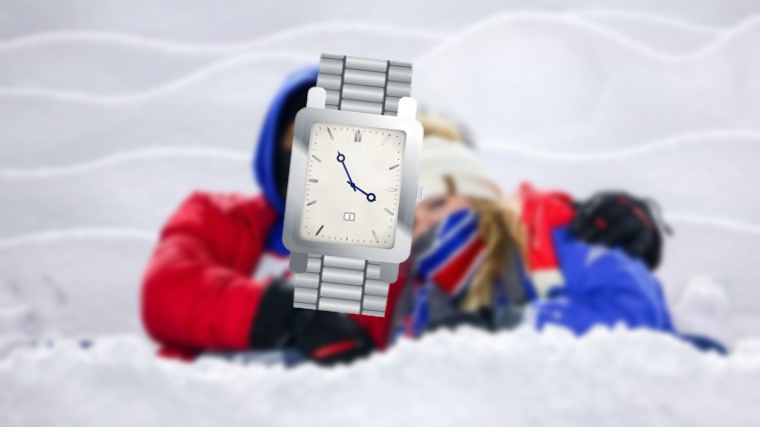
3:55
